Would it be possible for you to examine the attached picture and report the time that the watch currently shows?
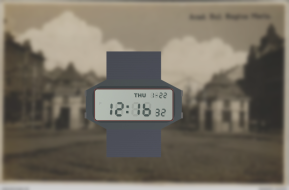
12:16:32
